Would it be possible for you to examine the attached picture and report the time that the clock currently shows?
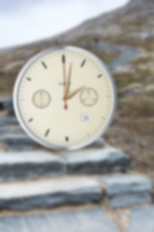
2:02
